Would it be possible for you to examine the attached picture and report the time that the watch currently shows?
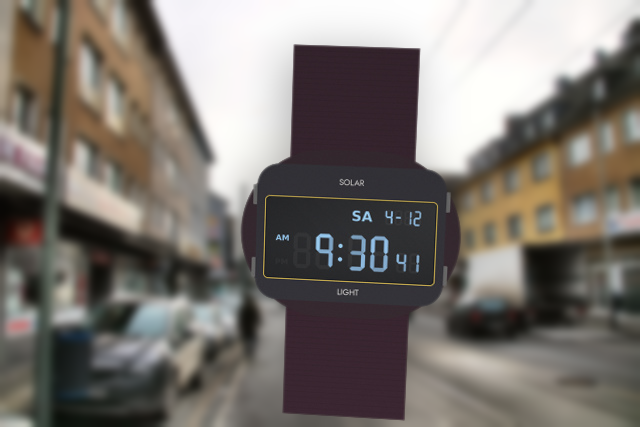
9:30:41
